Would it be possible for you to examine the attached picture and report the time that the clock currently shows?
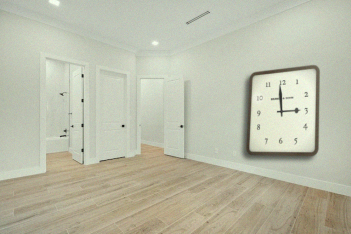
2:59
